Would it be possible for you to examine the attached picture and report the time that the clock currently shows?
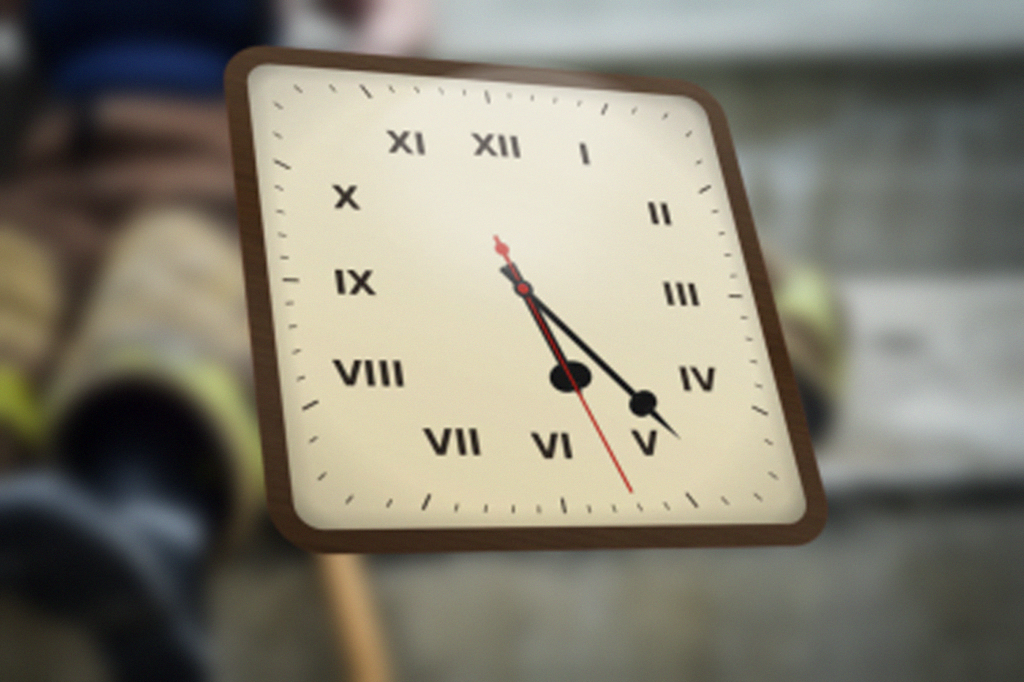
5:23:27
